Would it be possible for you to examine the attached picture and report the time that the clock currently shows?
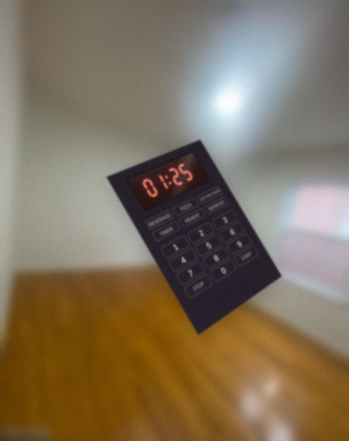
1:25
